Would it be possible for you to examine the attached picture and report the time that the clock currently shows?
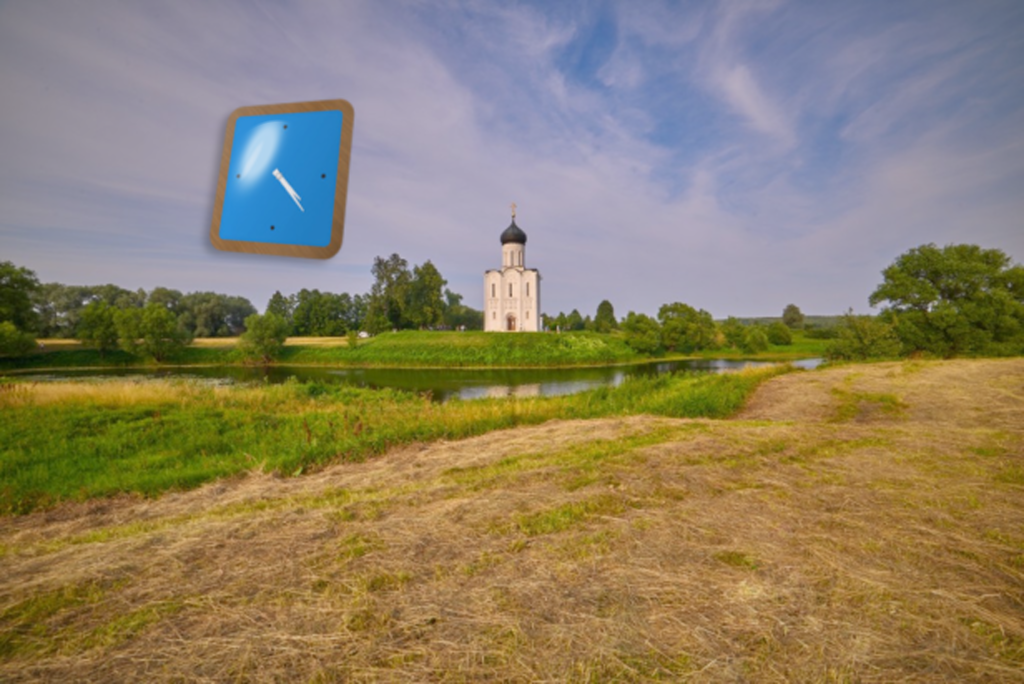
4:23
